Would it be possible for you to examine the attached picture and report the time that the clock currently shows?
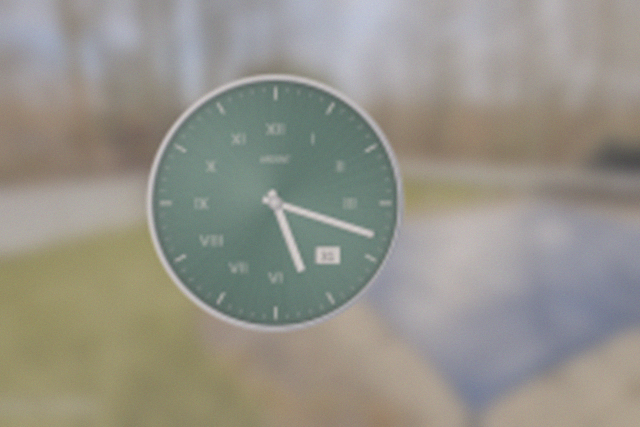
5:18
